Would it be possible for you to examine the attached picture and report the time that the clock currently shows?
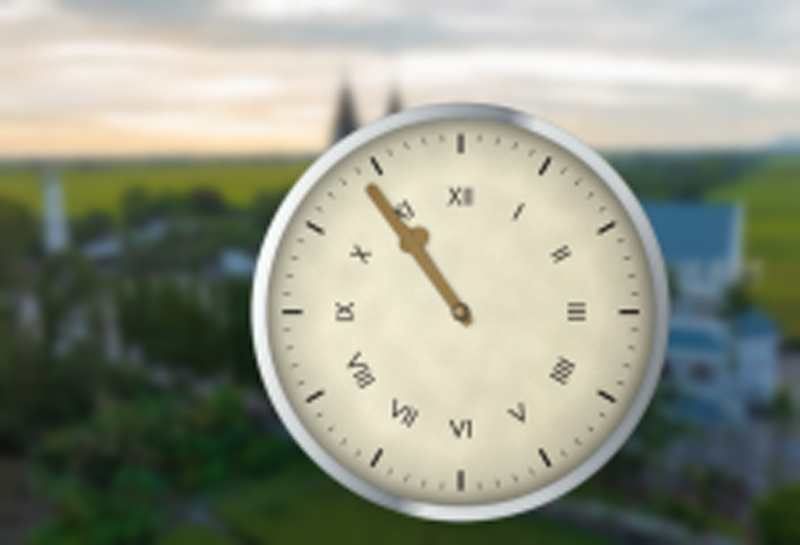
10:54
